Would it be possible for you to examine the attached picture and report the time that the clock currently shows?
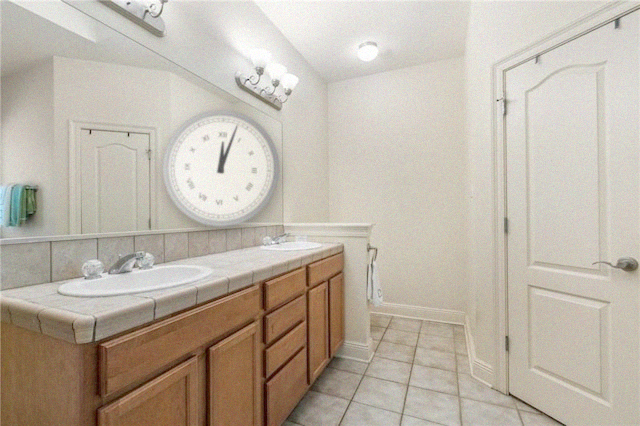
12:03
